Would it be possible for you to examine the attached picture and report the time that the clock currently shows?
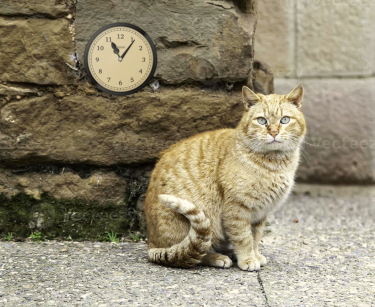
11:06
